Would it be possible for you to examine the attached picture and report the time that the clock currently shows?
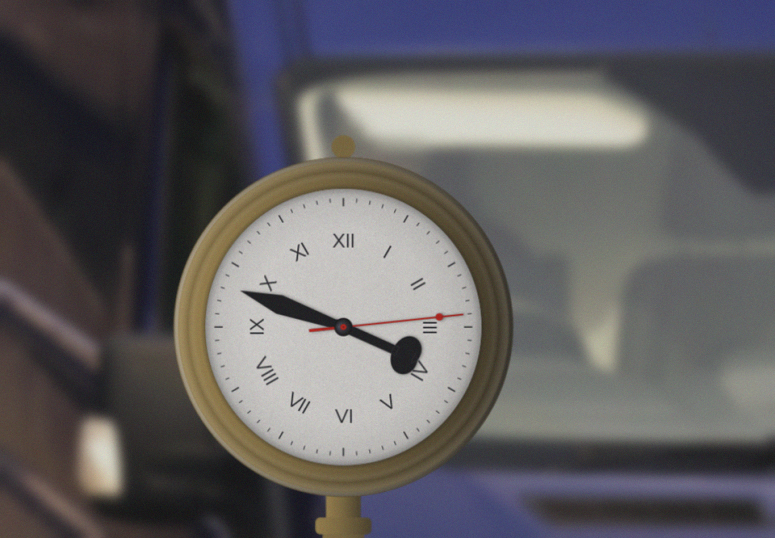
3:48:14
